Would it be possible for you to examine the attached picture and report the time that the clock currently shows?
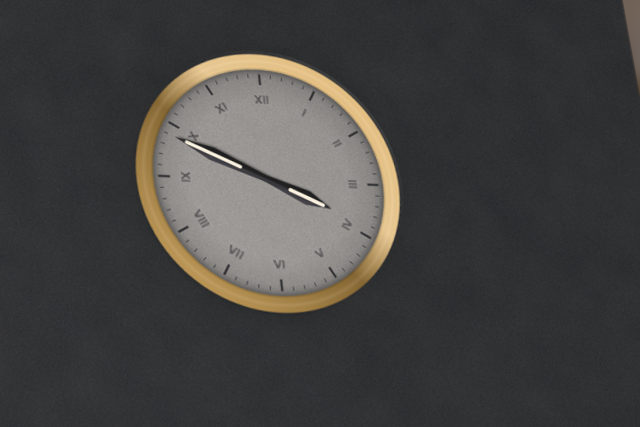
3:49
